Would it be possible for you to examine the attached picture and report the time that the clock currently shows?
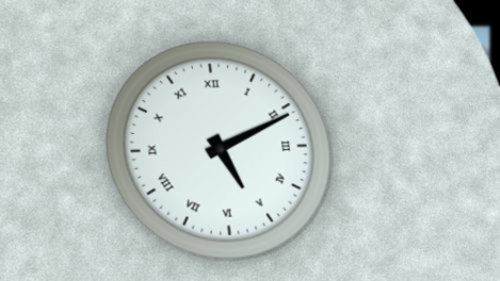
5:11
